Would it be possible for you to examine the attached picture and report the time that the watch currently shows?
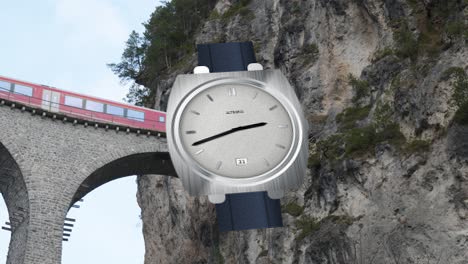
2:42
